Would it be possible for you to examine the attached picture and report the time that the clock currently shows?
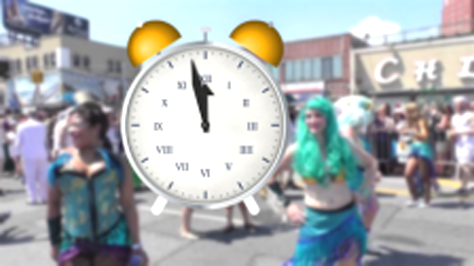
11:58
